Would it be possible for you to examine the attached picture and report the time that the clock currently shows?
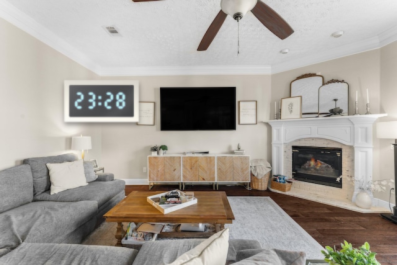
23:28
